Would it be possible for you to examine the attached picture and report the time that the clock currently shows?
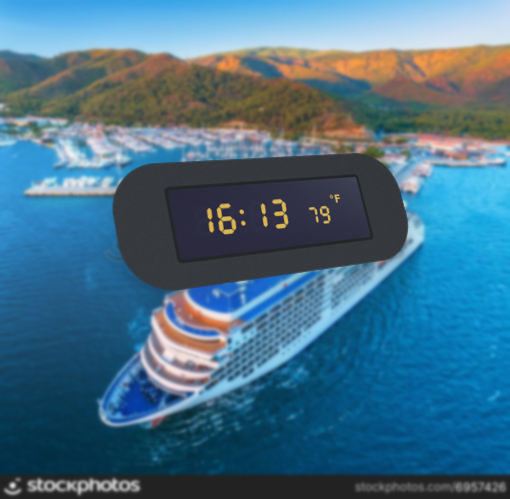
16:13
